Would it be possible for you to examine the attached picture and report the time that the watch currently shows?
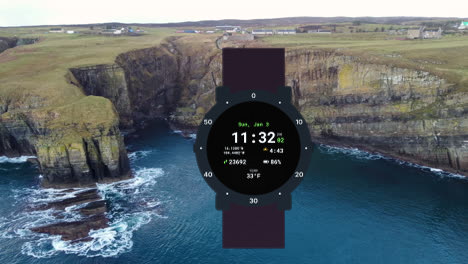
11:32
